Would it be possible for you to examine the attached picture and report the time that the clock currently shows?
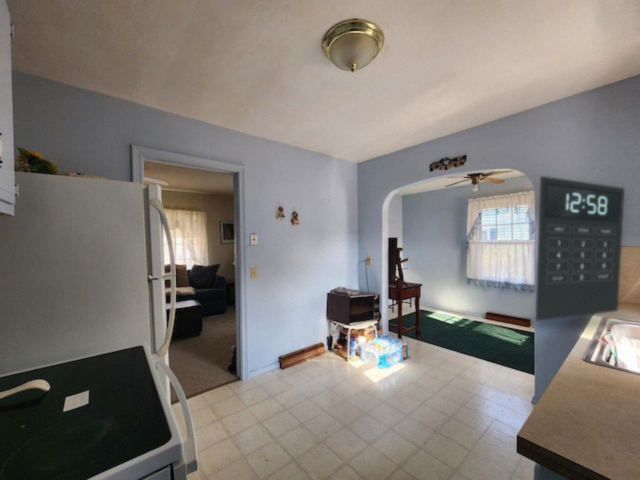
12:58
